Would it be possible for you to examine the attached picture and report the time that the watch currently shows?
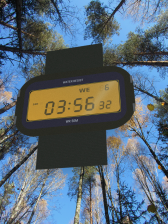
3:56:32
